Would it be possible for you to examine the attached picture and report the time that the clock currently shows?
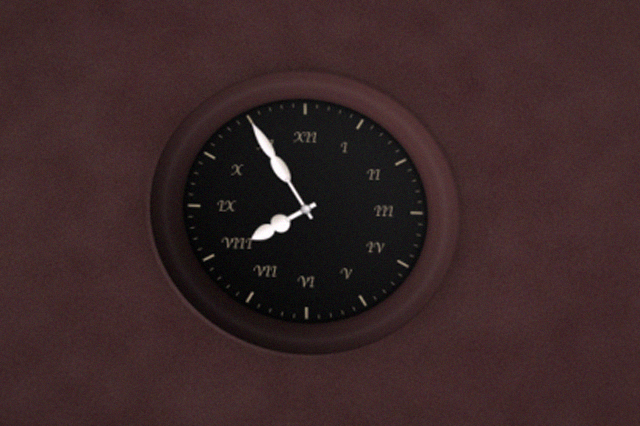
7:55
